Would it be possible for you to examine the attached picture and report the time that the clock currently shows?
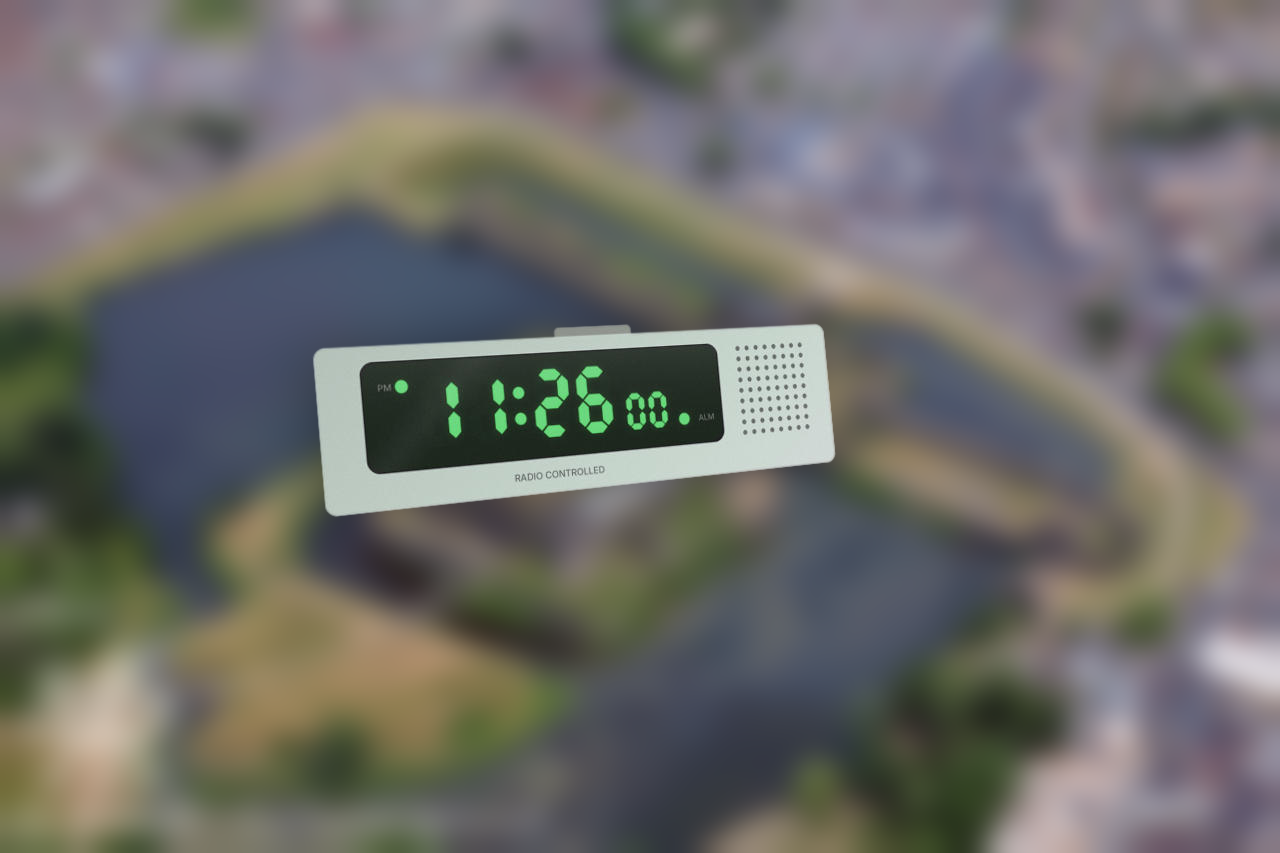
11:26:00
